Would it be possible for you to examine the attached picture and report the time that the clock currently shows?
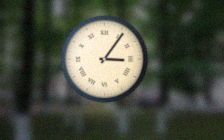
3:06
